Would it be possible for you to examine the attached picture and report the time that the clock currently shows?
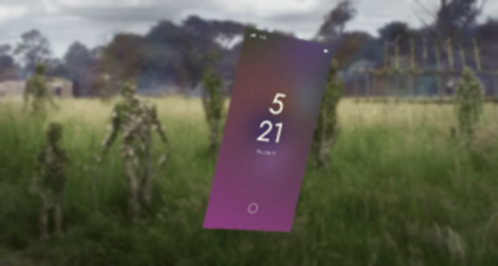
5:21
